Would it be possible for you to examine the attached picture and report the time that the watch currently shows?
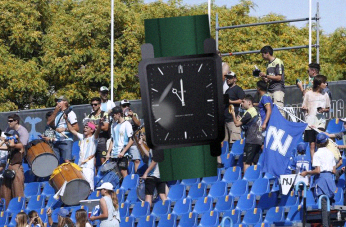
11:00
